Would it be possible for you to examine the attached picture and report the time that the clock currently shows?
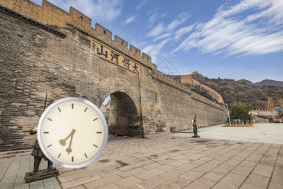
7:32
